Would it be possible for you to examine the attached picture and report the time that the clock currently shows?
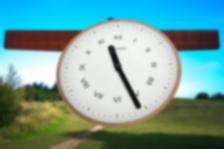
11:26
